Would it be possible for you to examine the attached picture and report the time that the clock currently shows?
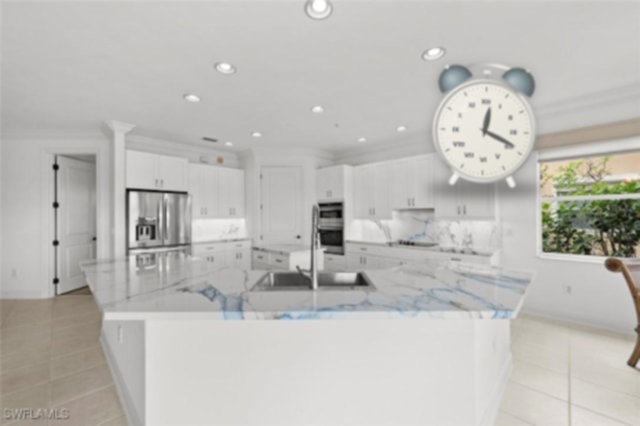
12:19
